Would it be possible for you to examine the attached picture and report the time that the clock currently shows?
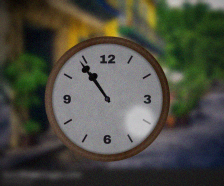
10:54
